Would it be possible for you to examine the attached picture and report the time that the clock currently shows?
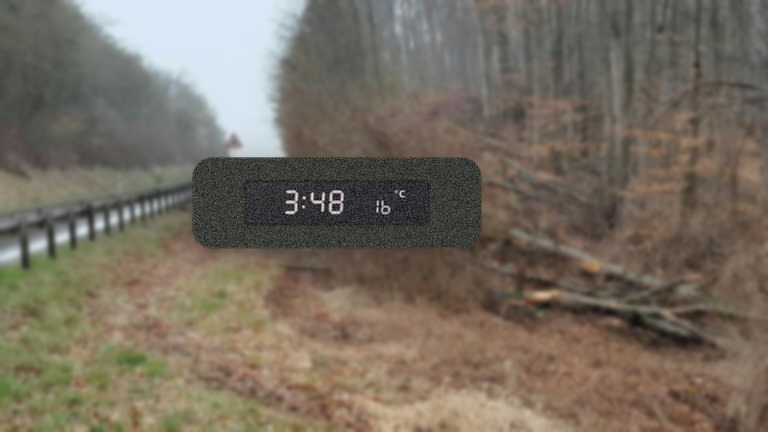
3:48
